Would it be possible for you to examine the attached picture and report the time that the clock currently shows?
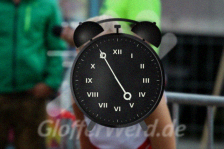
4:55
